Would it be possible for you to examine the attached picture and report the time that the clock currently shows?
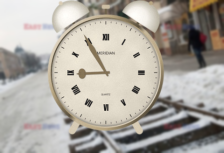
8:55
